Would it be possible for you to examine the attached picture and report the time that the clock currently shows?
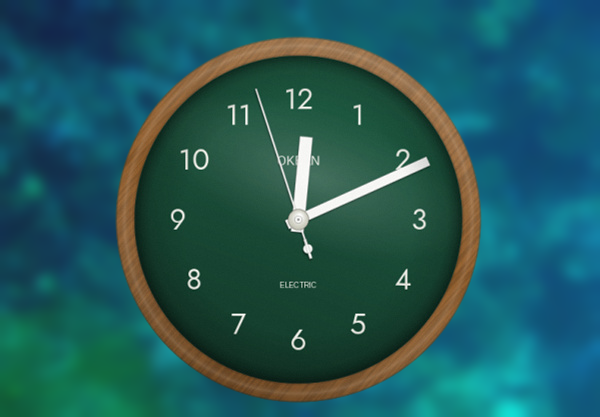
12:10:57
